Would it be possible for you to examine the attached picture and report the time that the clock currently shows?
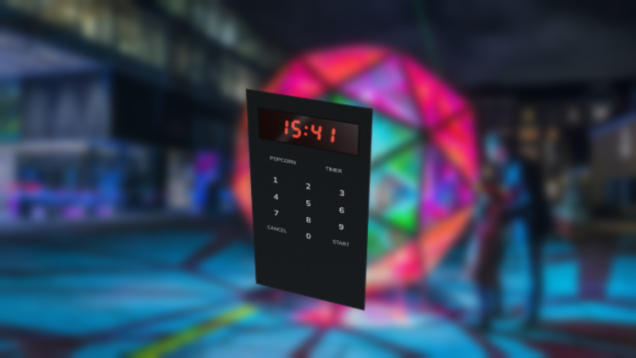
15:41
